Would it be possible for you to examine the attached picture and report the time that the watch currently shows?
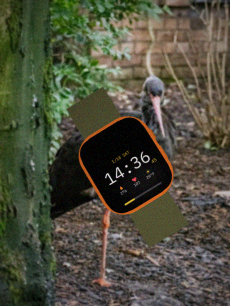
14:36
